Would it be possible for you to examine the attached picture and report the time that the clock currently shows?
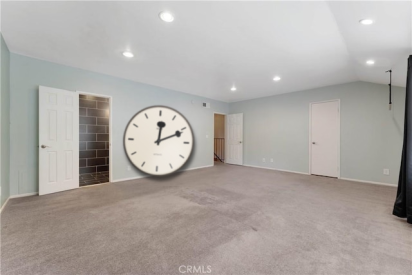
12:11
